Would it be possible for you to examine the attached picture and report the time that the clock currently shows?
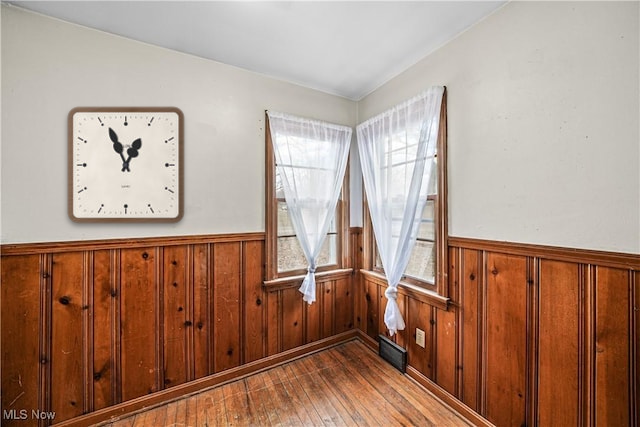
12:56
